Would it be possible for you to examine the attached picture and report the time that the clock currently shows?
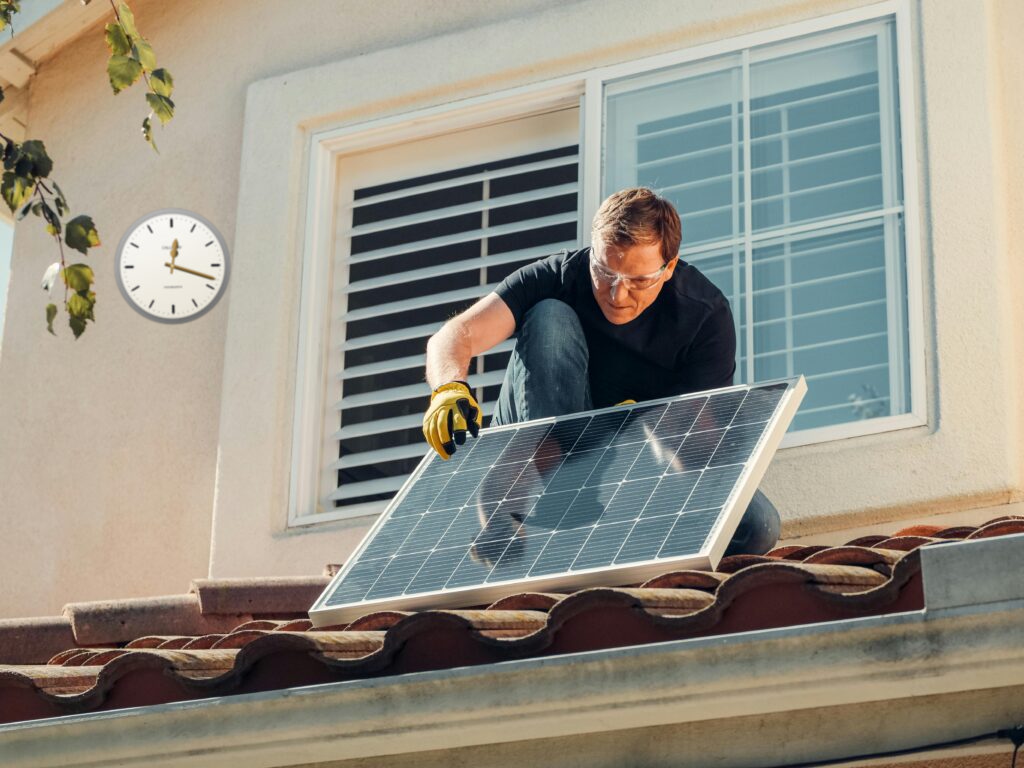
12:18
